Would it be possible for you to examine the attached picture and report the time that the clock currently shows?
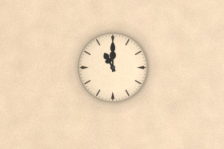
11:00
